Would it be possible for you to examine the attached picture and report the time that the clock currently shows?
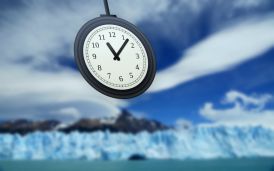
11:07
